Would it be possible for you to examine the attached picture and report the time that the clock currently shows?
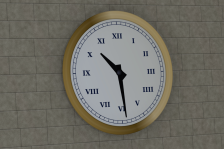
10:29
